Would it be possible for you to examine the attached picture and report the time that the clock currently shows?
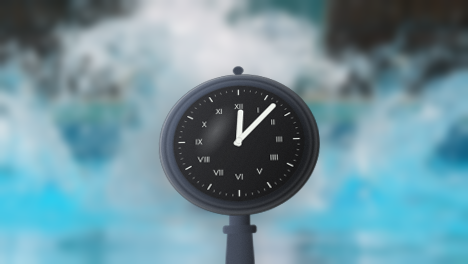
12:07
